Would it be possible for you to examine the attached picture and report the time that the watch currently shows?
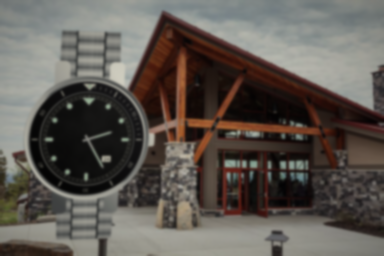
2:25
